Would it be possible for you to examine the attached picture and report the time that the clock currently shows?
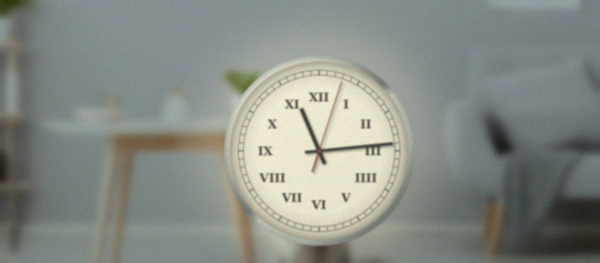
11:14:03
